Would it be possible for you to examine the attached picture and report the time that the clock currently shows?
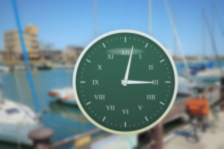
3:02
